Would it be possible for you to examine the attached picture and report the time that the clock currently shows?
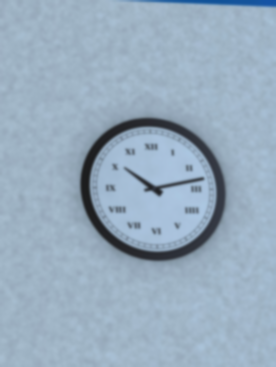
10:13
